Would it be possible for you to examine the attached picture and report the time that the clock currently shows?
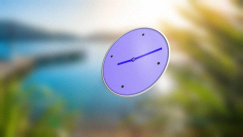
8:10
